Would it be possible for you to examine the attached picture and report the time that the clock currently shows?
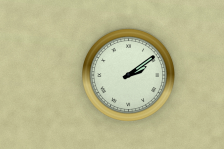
2:09
